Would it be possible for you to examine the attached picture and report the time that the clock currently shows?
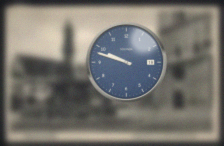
9:48
